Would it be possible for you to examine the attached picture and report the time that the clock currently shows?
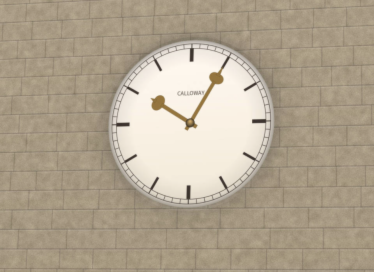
10:05
